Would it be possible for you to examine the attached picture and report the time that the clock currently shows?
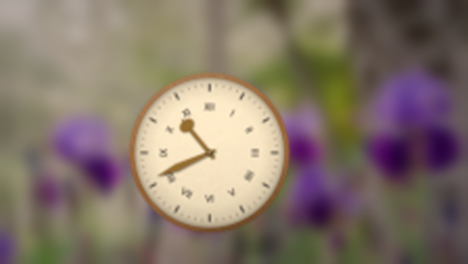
10:41
